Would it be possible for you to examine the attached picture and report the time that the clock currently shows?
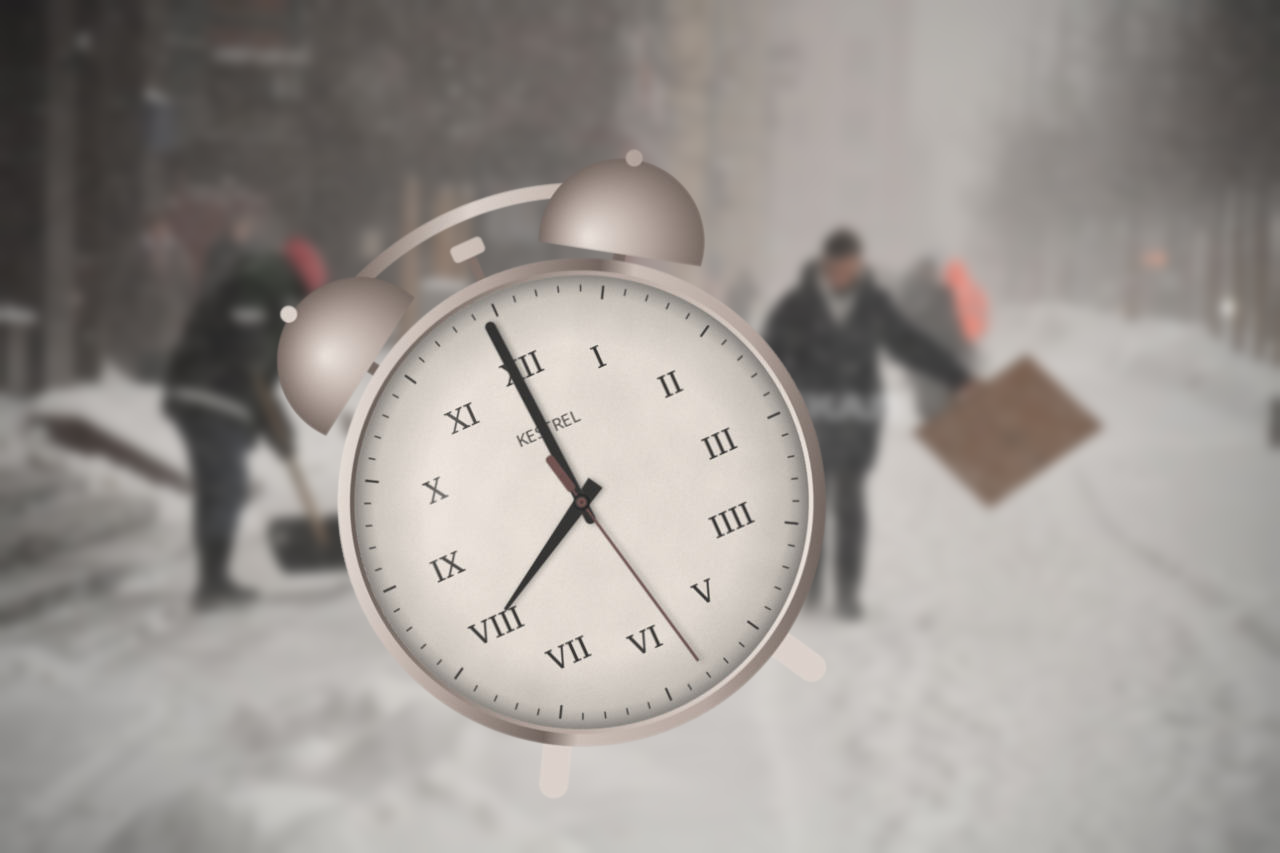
7:59:28
